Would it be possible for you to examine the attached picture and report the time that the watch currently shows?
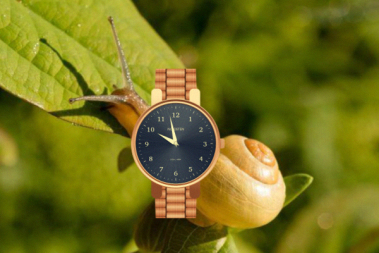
9:58
